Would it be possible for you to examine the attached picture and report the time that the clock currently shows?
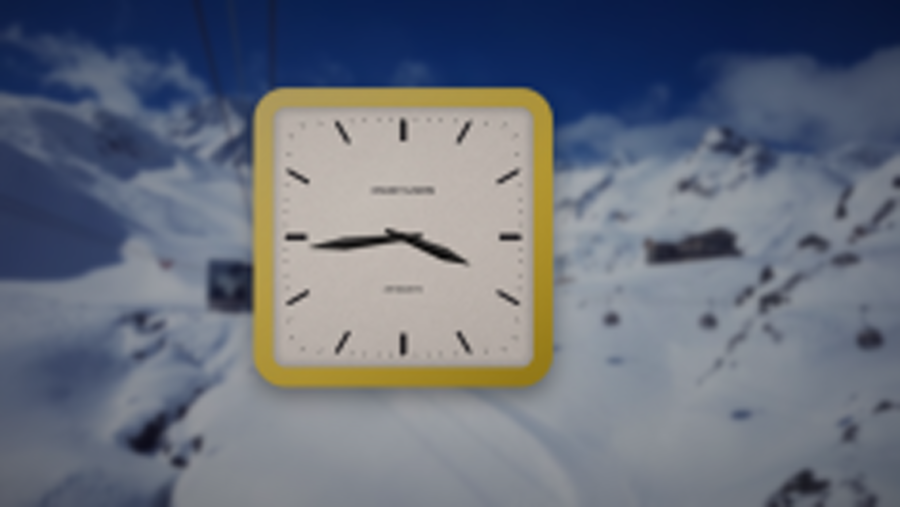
3:44
